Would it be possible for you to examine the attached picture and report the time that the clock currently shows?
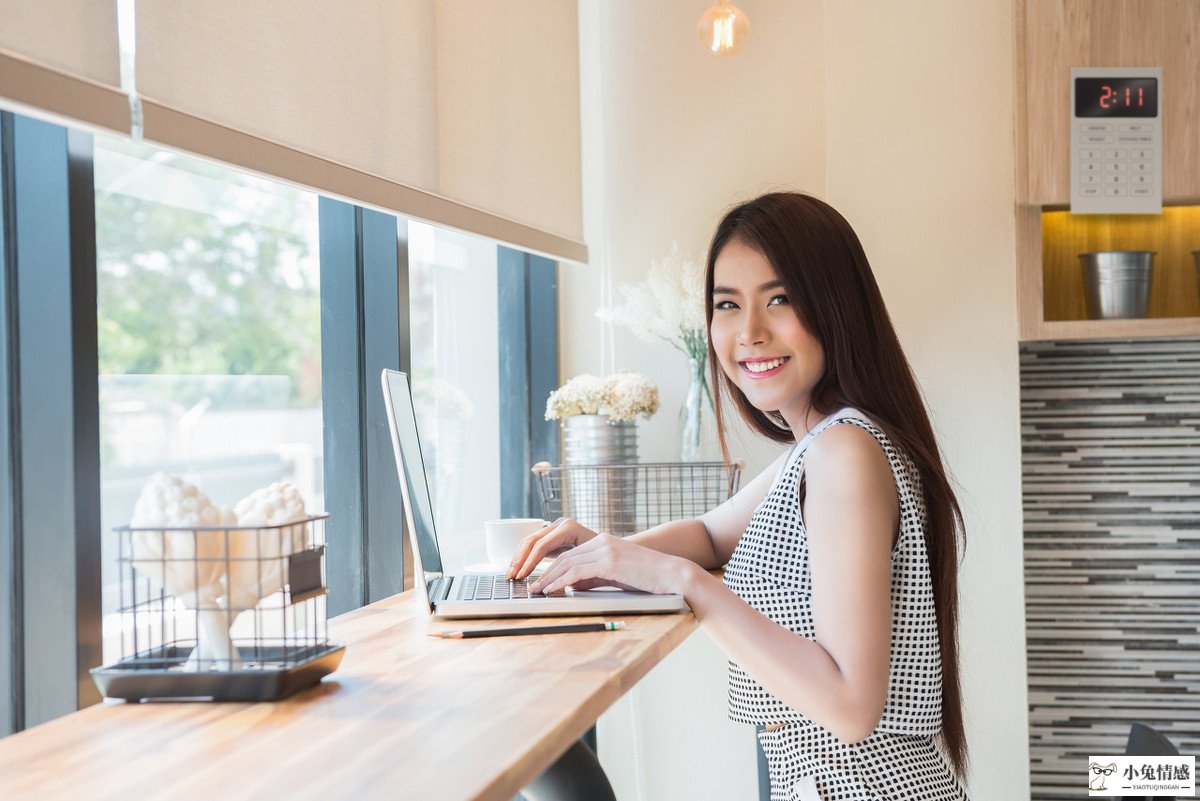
2:11
